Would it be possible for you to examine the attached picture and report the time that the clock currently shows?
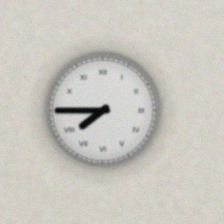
7:45
